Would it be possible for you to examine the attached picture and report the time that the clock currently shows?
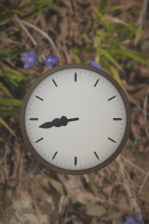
8:43
